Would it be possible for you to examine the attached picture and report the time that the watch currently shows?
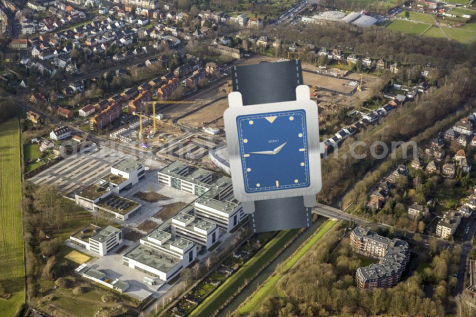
1:46
